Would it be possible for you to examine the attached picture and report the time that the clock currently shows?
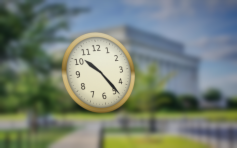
10:24
